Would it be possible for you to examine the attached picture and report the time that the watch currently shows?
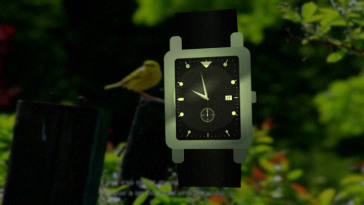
9:58
